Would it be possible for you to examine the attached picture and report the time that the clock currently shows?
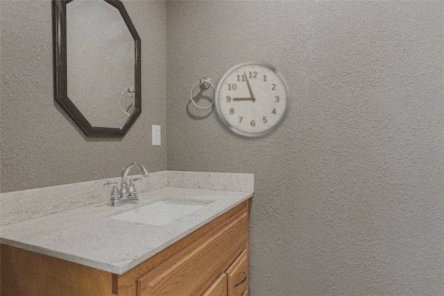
8:57
